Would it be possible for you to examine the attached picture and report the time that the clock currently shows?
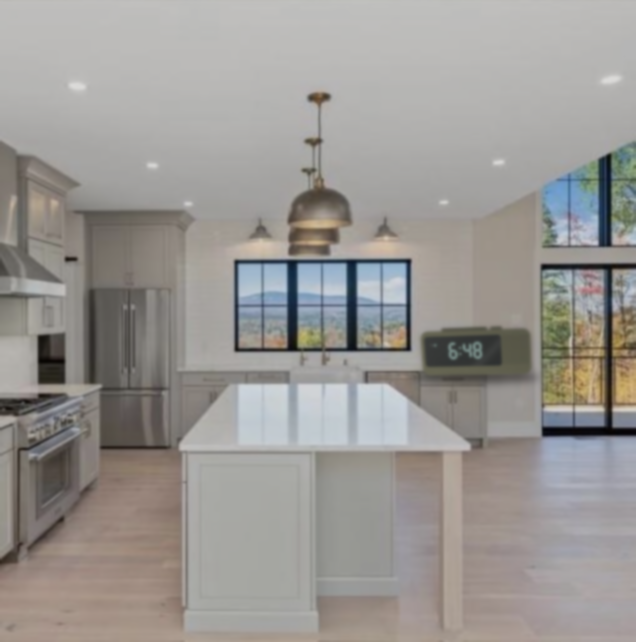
6:48
